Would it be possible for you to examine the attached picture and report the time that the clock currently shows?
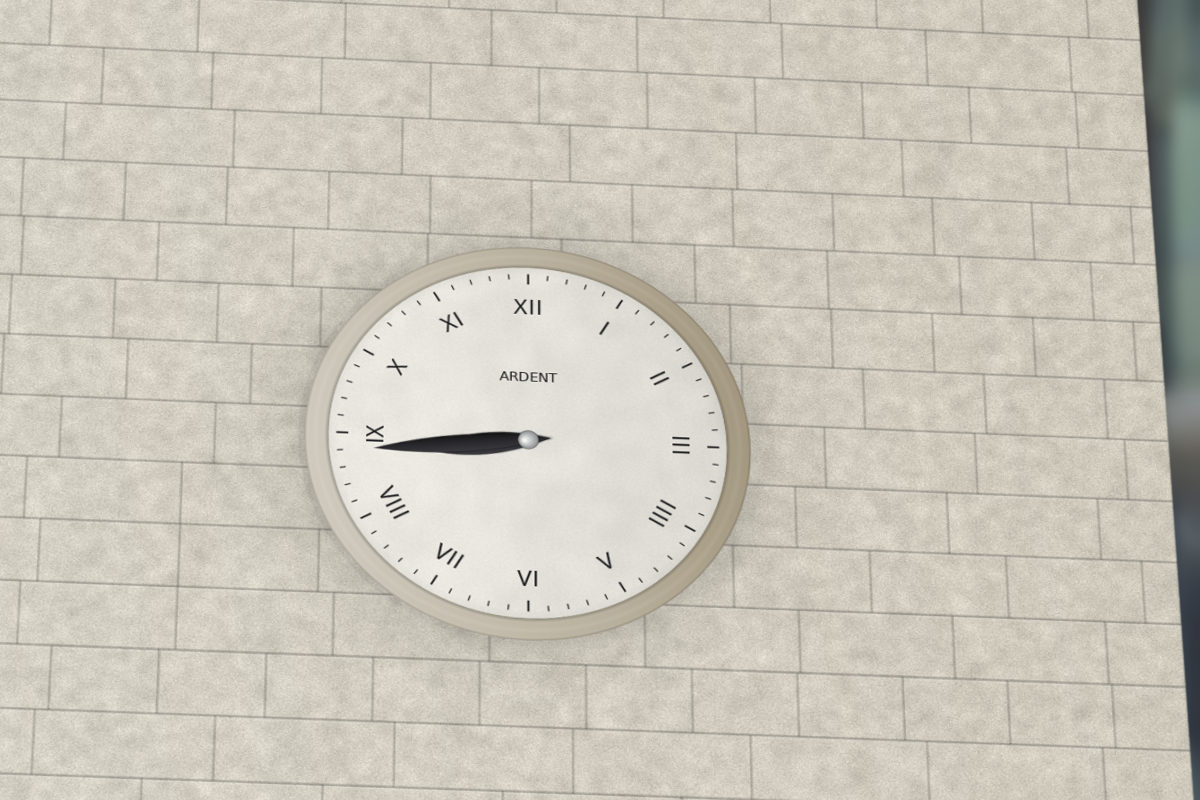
8:44
